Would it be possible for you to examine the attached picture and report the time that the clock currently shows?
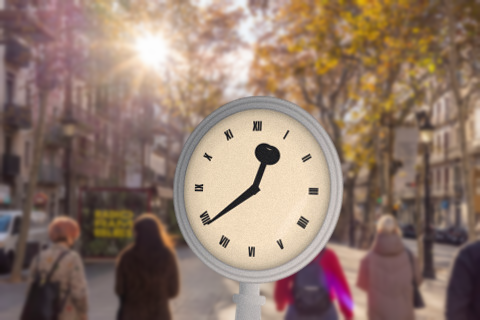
12:39
